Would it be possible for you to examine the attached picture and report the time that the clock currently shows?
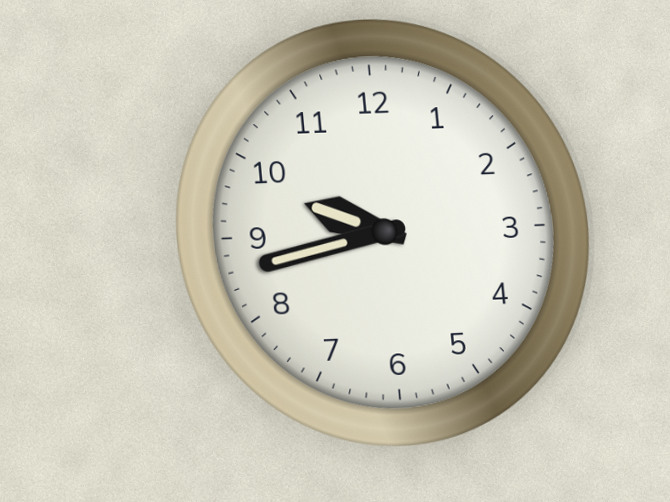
9:43
